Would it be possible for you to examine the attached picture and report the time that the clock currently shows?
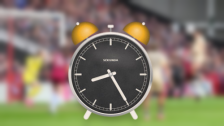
8:25
